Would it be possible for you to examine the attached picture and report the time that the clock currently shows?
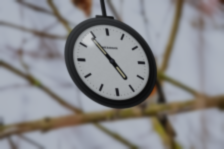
4:54
